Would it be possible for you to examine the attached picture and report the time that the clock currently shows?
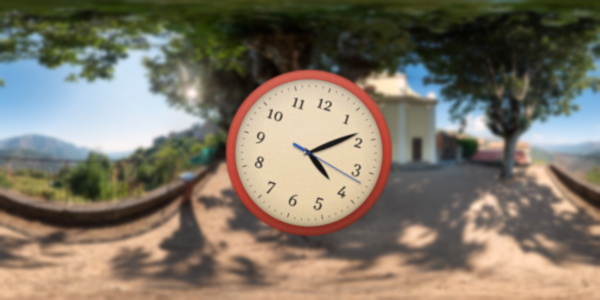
4:08:17
